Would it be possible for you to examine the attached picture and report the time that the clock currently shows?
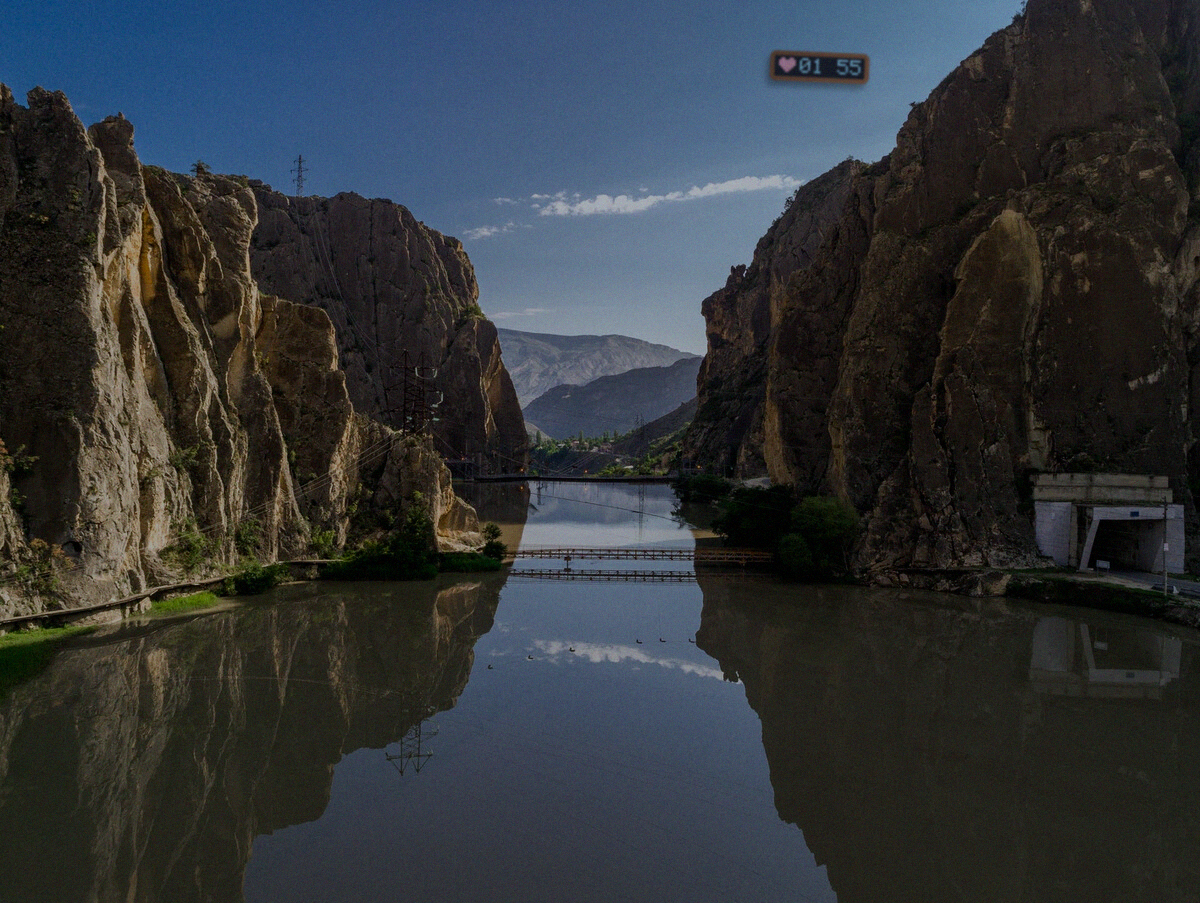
1:55
